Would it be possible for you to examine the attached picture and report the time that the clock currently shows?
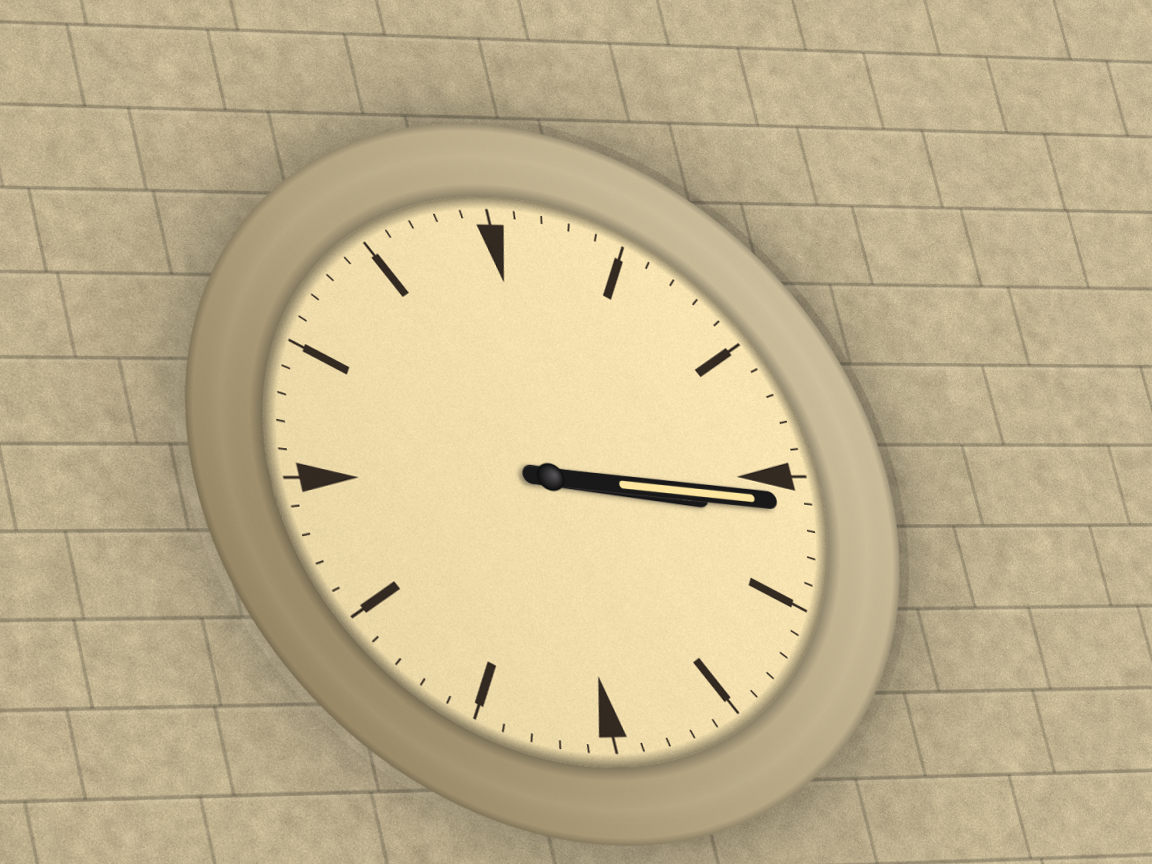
3:16
